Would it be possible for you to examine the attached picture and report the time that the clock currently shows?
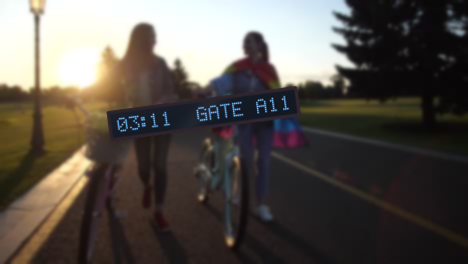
3:11
